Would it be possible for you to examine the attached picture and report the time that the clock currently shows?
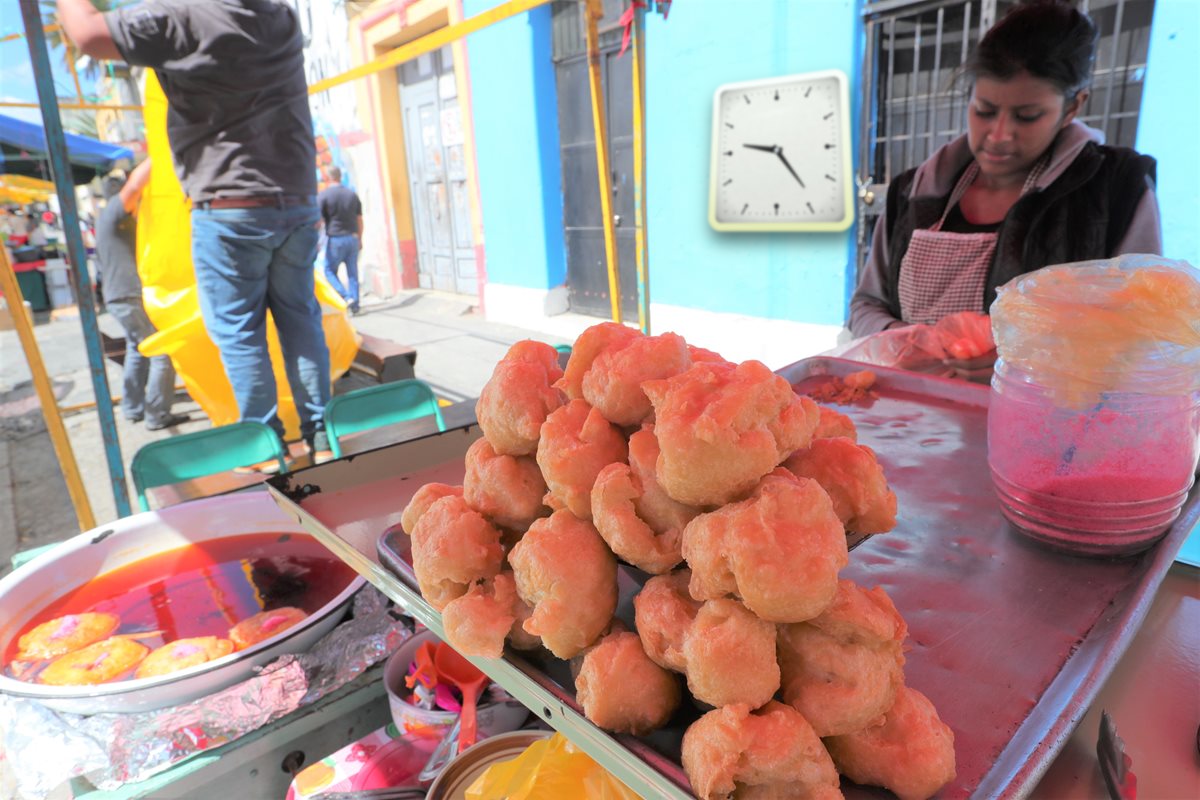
9:24
